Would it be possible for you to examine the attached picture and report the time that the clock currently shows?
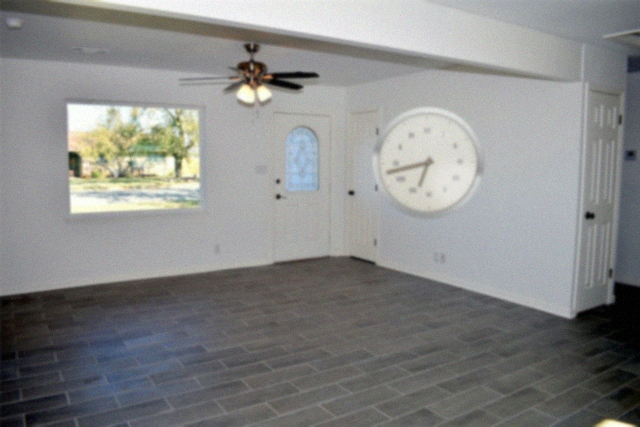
6:43
